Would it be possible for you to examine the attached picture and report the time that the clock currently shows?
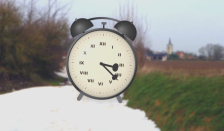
3:22
